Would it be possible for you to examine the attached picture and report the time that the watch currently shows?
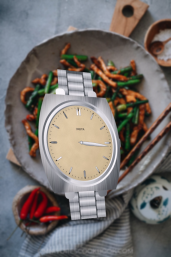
3:16
